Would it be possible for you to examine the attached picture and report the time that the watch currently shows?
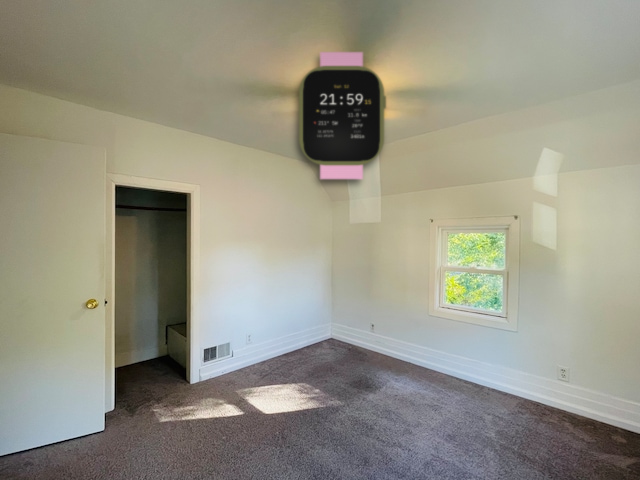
21:59
